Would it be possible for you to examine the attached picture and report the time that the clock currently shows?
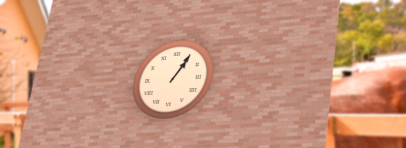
1:05
